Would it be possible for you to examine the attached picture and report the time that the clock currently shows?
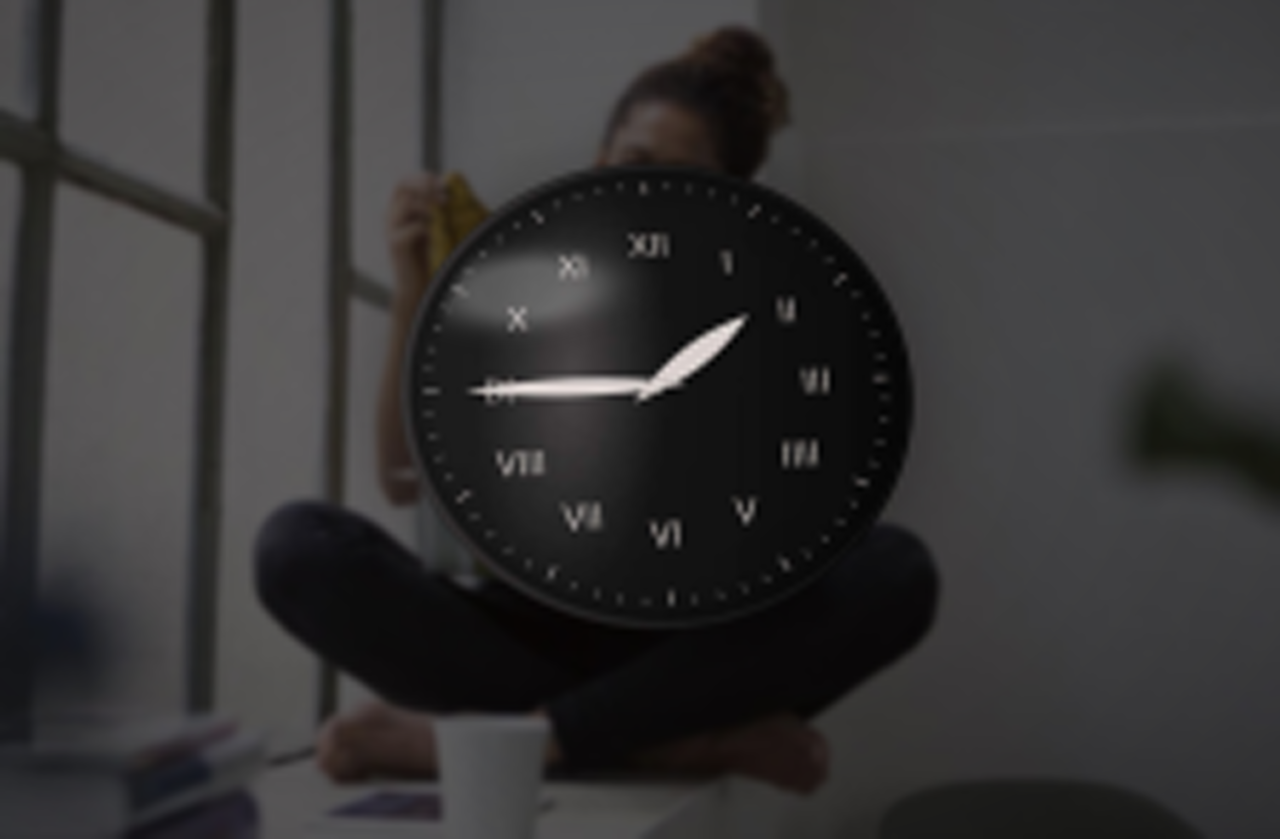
1:45
